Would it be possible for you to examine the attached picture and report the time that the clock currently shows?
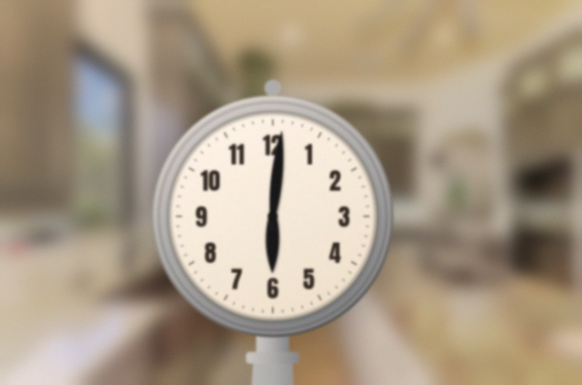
6:01
